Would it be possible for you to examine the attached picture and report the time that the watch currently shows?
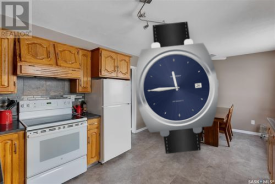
11:45
